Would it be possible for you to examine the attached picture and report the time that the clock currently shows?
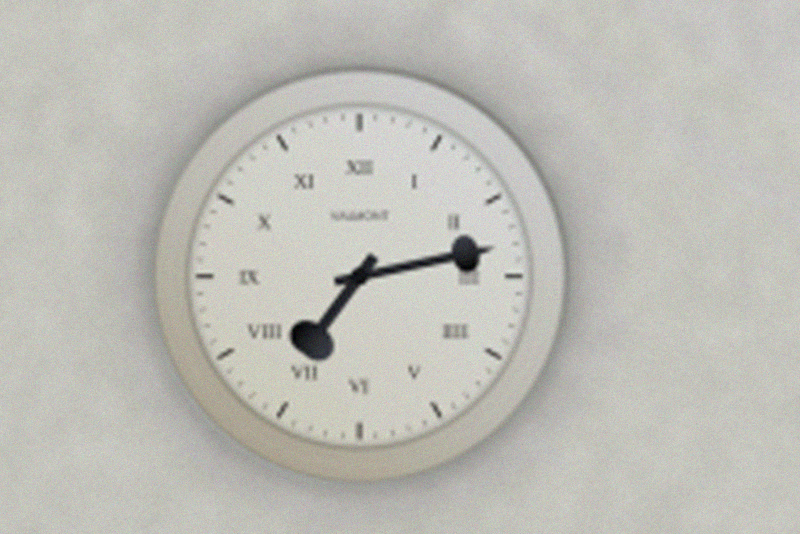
7:13
